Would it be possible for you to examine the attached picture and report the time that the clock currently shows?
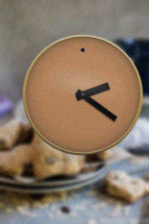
2:21
